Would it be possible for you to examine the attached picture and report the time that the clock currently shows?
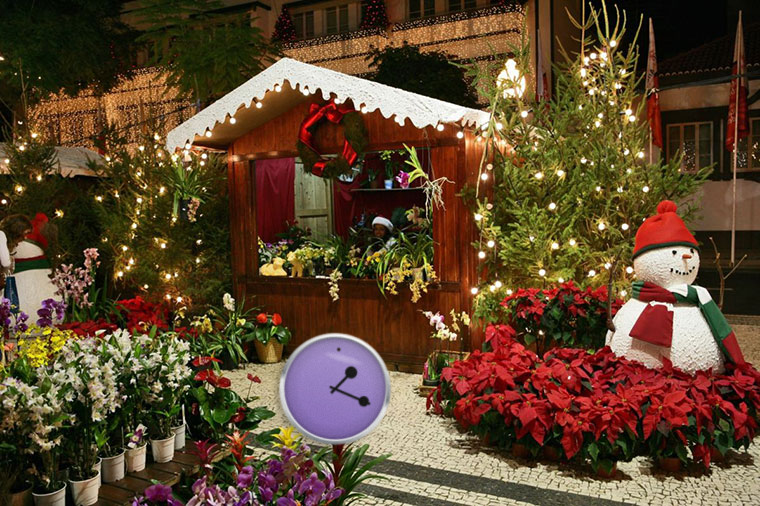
1:18
